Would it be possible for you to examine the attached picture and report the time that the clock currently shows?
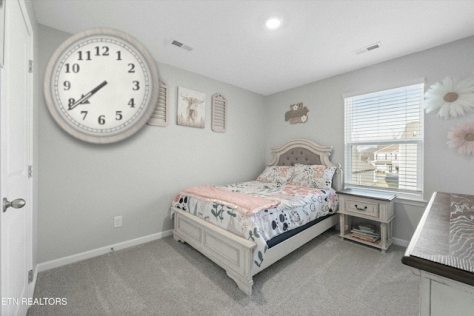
7:39
